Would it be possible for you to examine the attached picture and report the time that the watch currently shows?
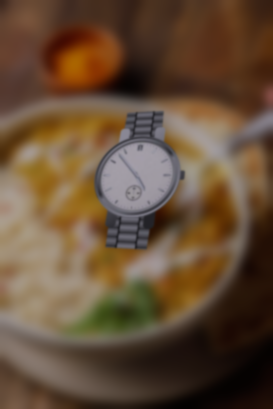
4:53
